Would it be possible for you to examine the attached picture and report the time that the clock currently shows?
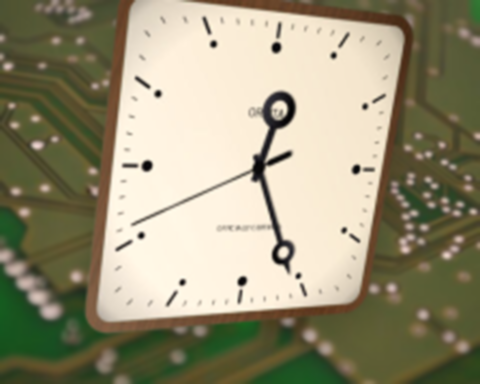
12:25:41
